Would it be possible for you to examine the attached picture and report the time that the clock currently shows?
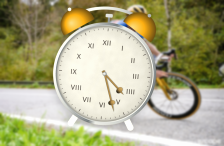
4:27
